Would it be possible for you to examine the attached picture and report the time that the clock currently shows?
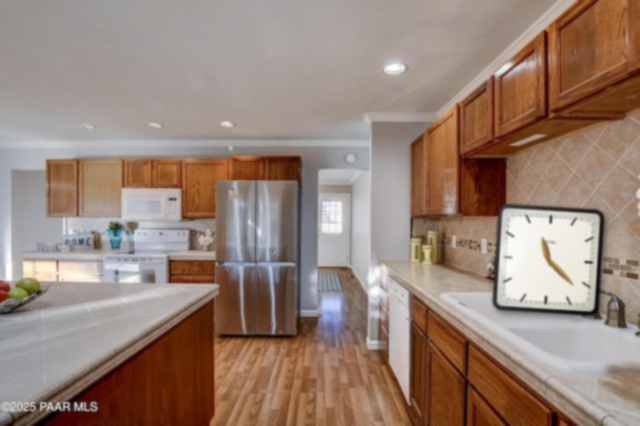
11:22
